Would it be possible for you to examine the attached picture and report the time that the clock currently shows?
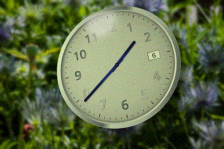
1:39
